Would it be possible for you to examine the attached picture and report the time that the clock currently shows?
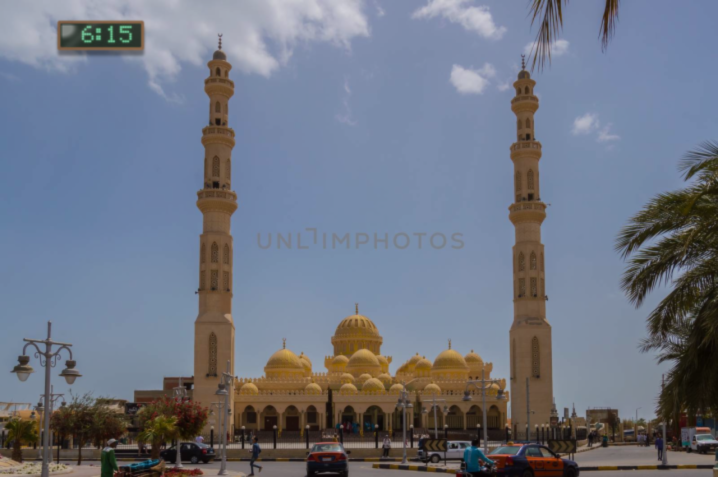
6:15
